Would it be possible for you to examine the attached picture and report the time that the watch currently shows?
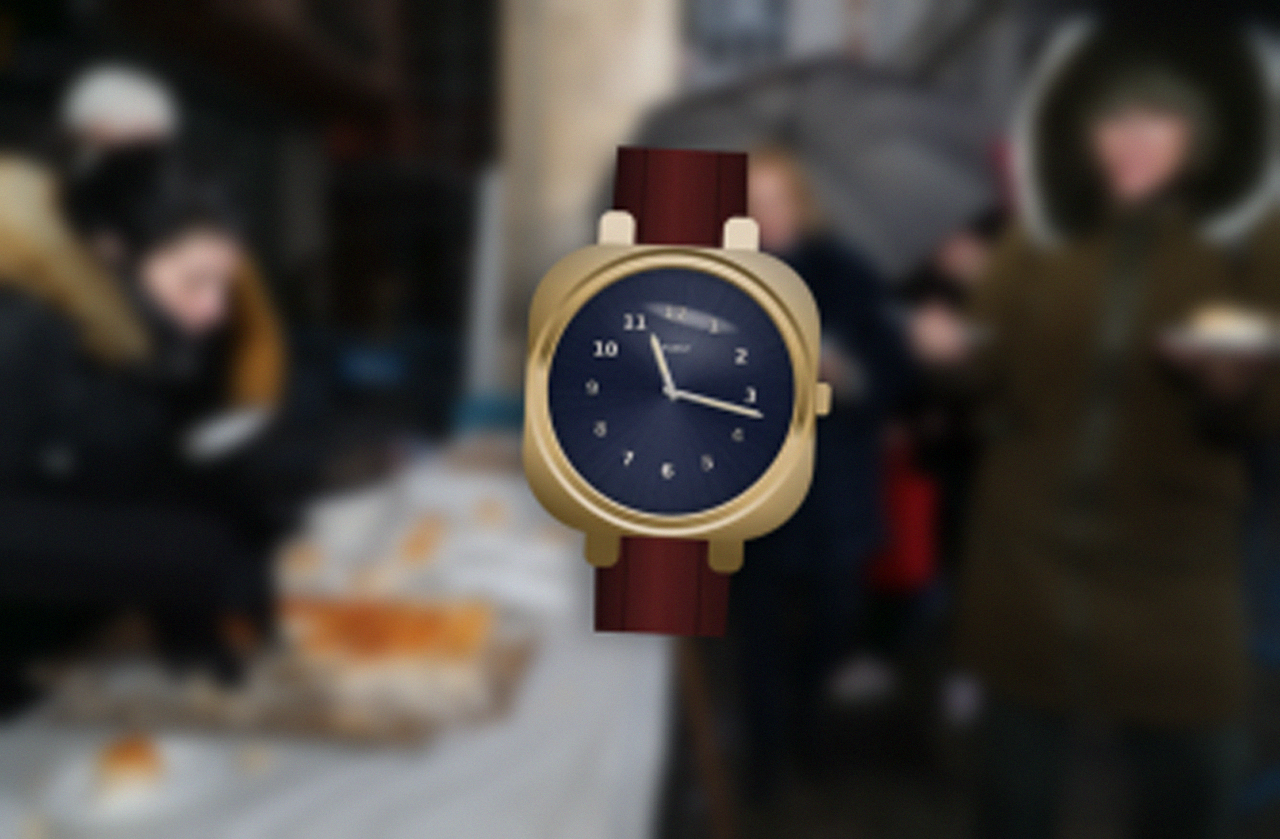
11:17
